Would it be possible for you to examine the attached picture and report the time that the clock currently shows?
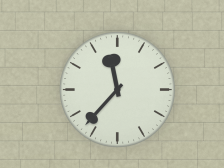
11:37
